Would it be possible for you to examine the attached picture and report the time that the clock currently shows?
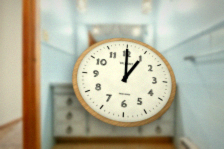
1:00
